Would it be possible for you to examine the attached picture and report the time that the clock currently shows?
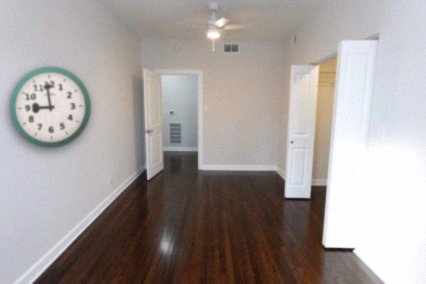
8:59
